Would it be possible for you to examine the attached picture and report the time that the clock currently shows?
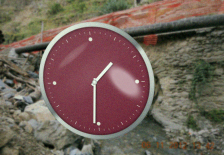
1:31
